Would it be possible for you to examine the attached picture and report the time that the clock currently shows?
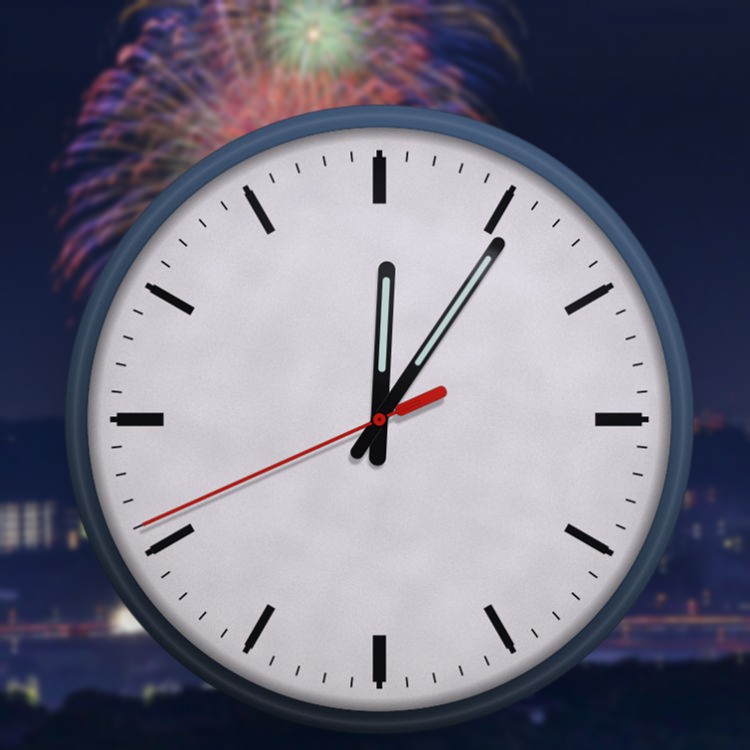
12:05:41
